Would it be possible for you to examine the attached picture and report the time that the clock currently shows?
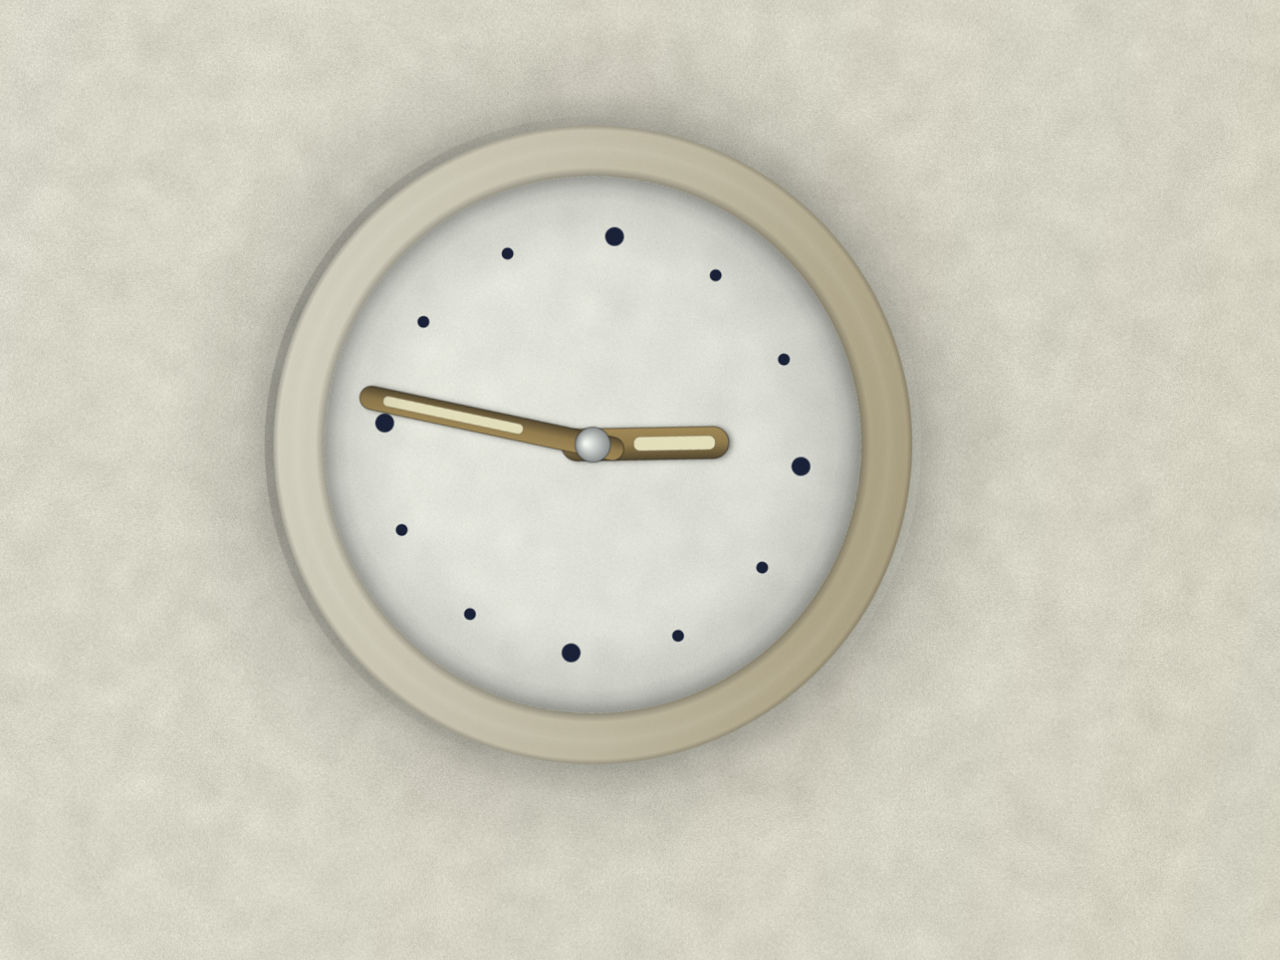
2:46
